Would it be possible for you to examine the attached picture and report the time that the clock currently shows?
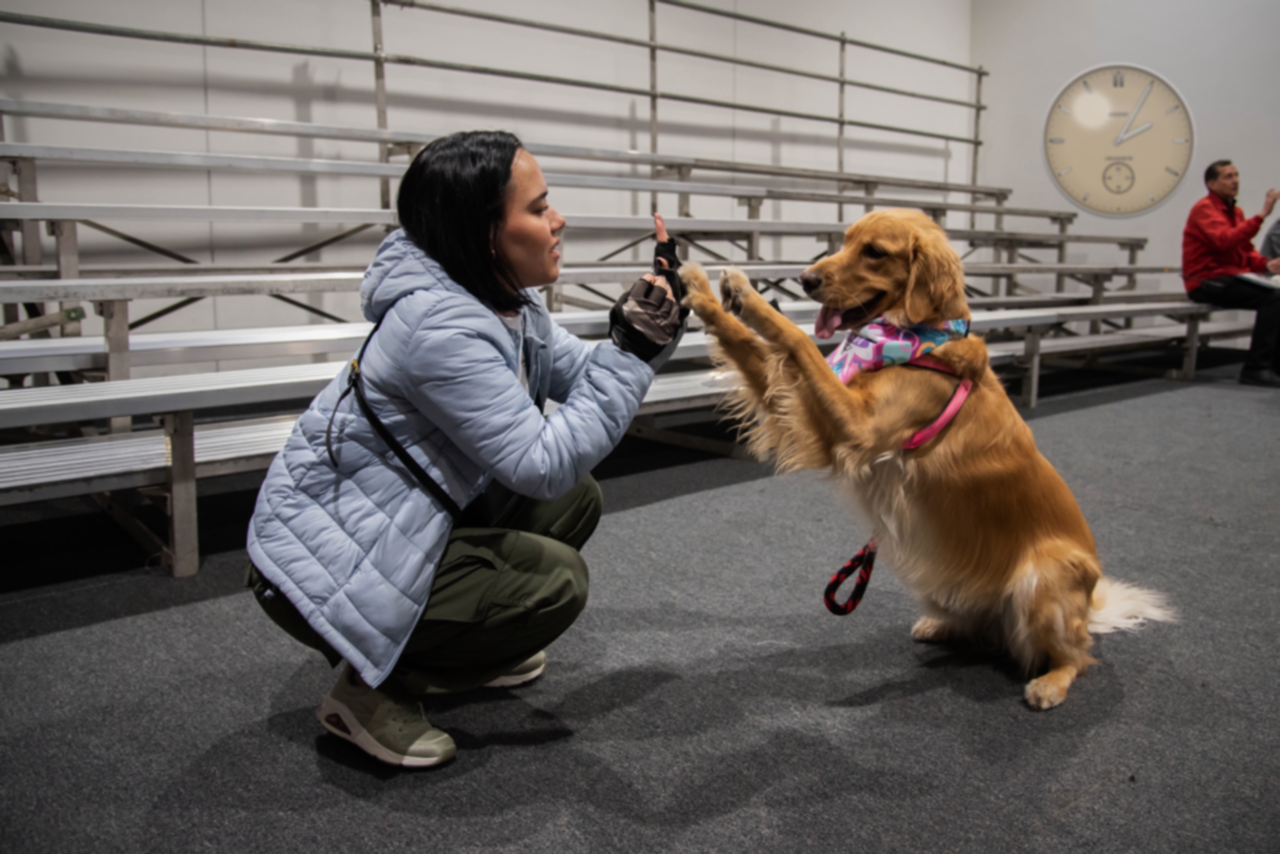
2:05
